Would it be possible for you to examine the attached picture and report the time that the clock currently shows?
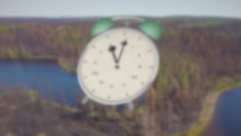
11:01
